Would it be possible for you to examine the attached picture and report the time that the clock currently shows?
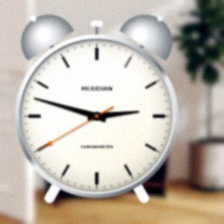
2:47:40
